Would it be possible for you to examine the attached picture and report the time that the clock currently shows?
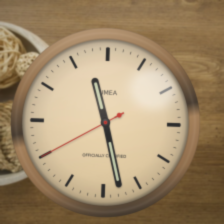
11:27:40
